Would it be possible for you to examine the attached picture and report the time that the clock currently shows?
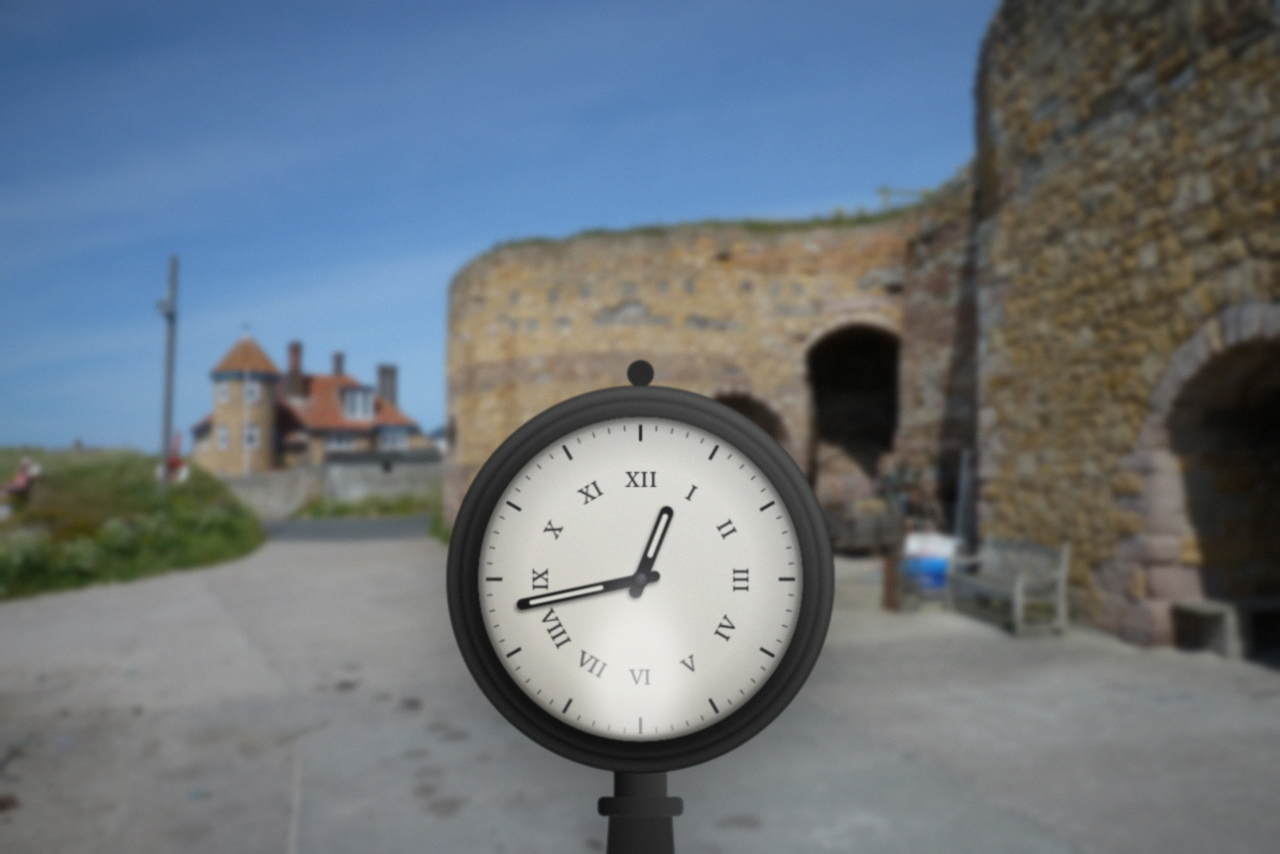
12:43
